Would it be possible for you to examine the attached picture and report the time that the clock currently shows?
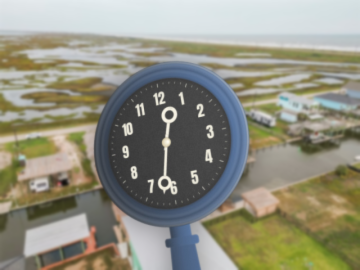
12:32
